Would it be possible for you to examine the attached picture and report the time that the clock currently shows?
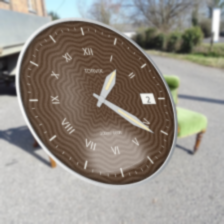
1:21
